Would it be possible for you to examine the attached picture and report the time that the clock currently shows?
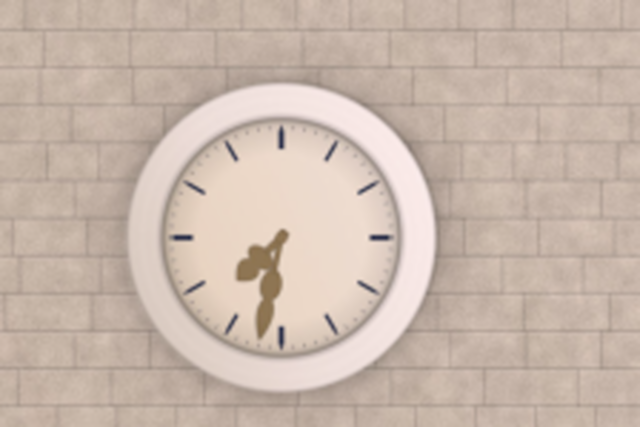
7:32
